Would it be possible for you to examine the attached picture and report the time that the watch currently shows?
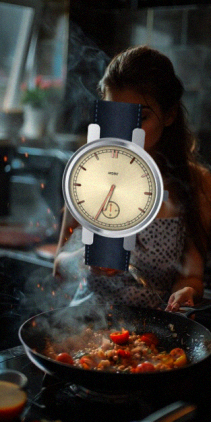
6:34
